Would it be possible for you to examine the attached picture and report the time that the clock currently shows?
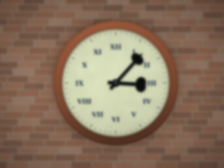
3:07
